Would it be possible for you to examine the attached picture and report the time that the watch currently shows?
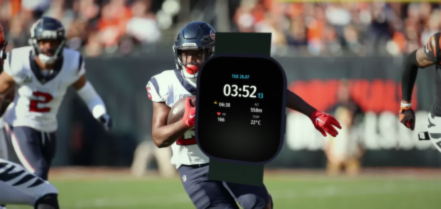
3:52
